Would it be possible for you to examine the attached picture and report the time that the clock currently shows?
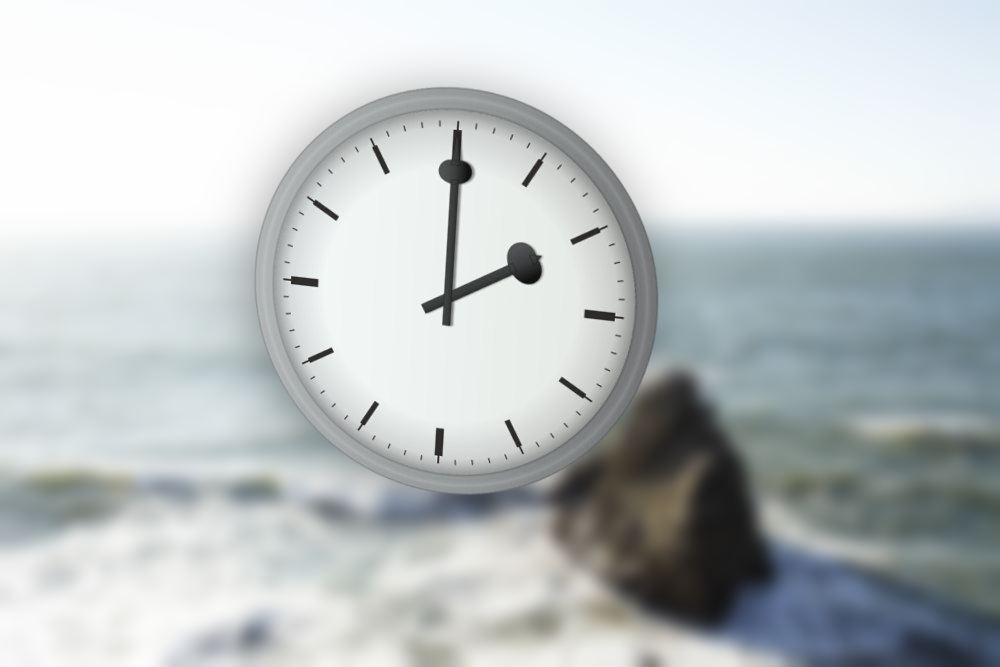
2:00
